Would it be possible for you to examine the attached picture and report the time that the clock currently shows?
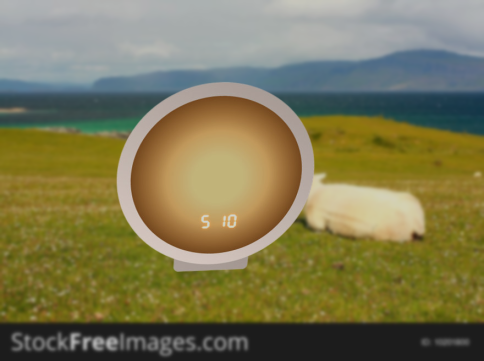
5:10
